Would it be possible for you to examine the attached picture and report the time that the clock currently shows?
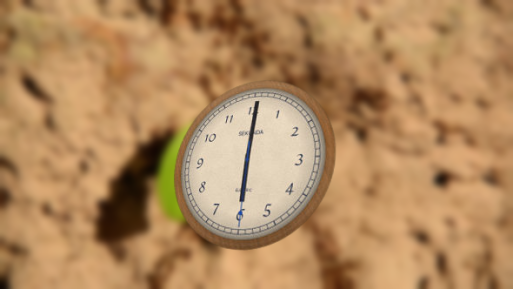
6:00:30
